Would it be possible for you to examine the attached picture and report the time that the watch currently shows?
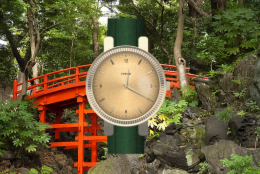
12:20
